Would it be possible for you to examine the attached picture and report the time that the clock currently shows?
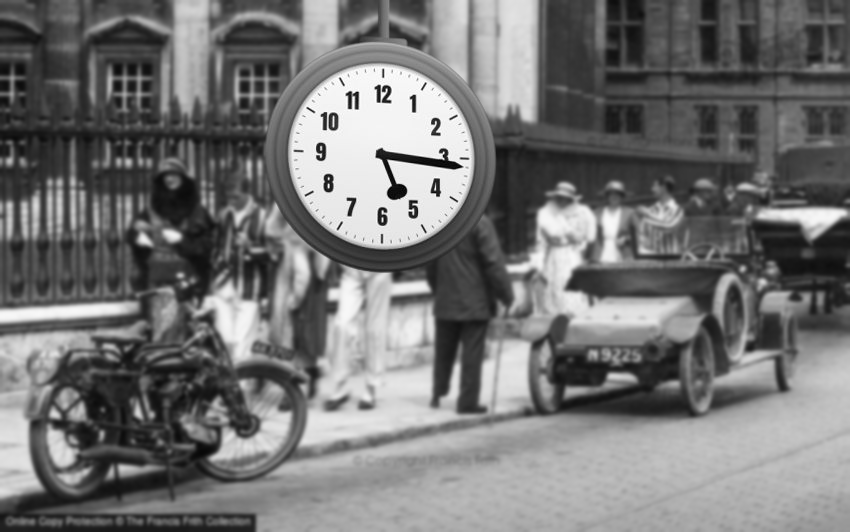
5:16
